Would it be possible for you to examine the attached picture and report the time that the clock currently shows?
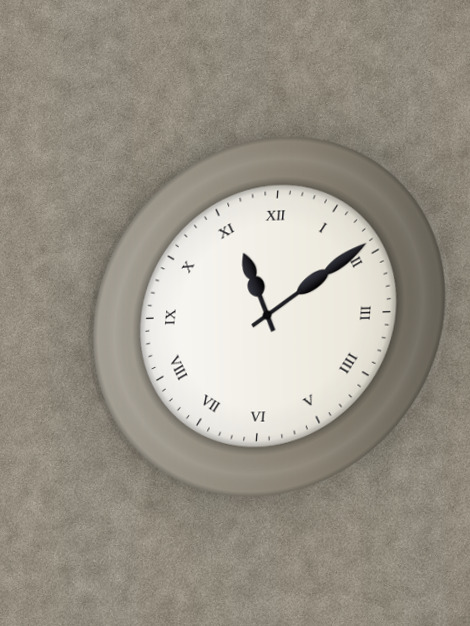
11:09
